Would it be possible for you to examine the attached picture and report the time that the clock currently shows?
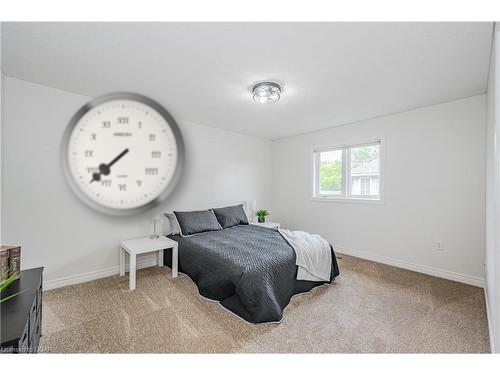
7:38
